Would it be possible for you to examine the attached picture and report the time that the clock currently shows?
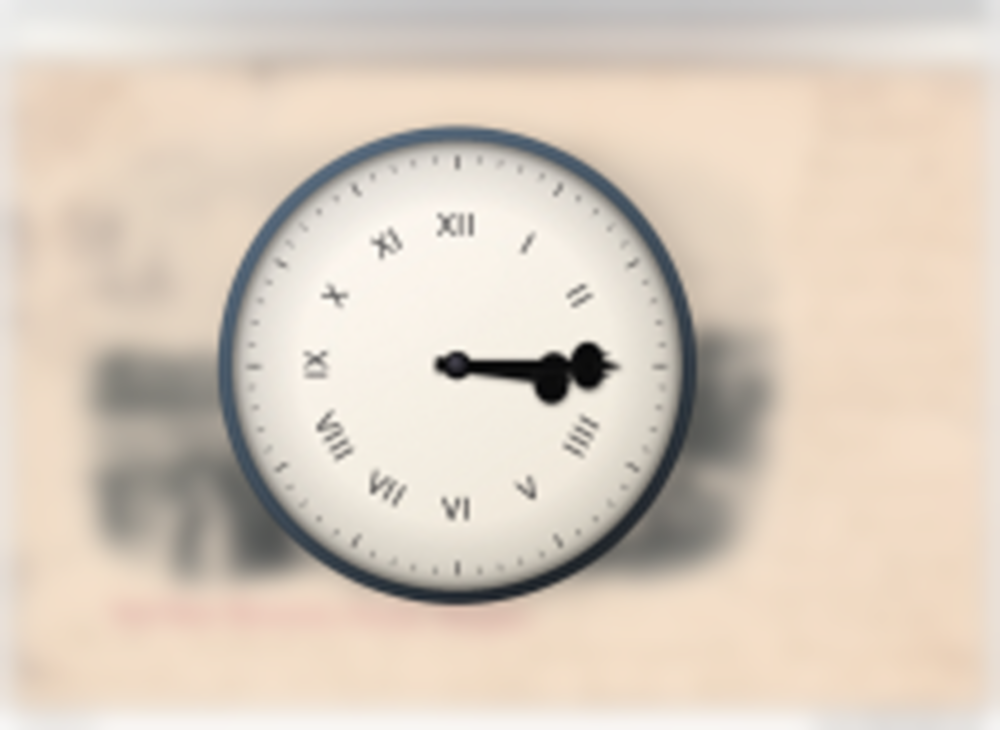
3:15
